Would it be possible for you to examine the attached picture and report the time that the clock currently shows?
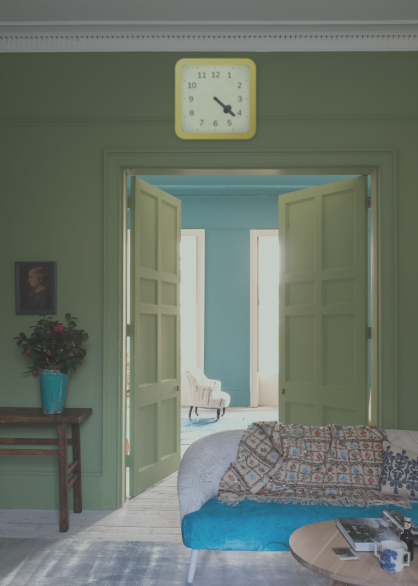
4:22
